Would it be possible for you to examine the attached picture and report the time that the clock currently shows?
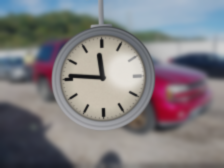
11:46
